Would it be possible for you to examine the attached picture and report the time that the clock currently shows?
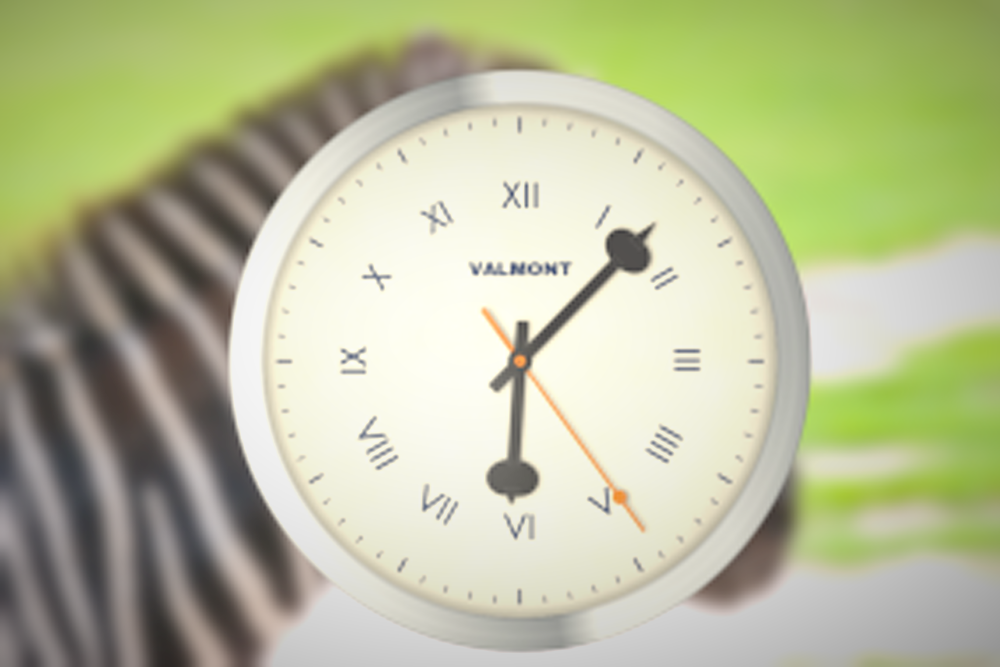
6:07:24
